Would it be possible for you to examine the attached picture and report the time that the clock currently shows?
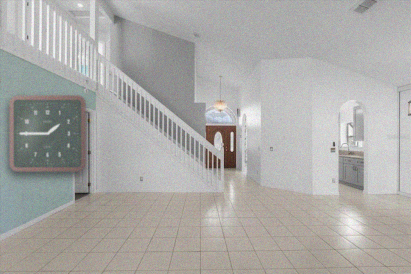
1:45
